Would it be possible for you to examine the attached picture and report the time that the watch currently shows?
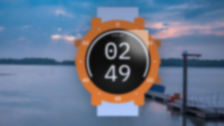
2:49
